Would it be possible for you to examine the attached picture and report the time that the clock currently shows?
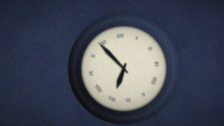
6:54
